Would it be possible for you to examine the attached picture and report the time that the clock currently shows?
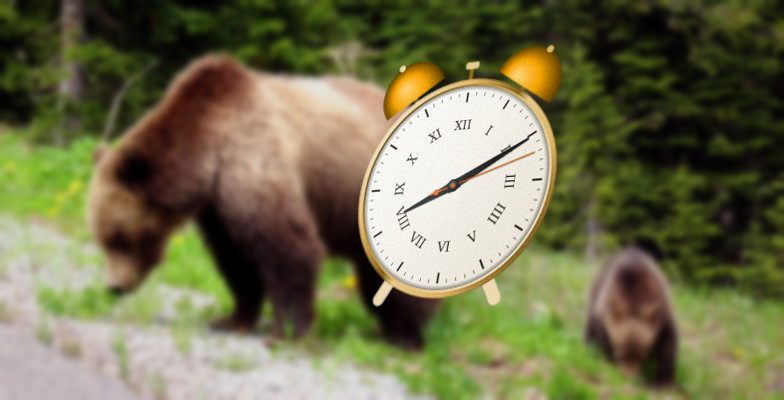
8:10:12
